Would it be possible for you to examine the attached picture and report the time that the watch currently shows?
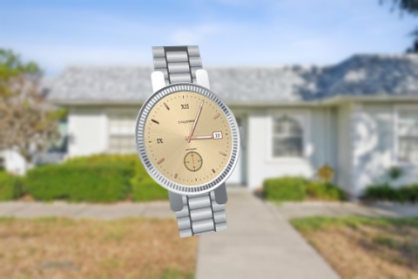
3:05
